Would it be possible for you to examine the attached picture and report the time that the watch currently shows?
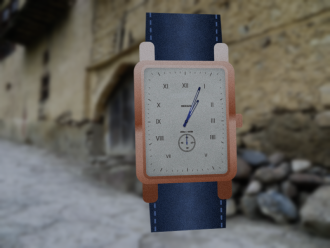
1:04
